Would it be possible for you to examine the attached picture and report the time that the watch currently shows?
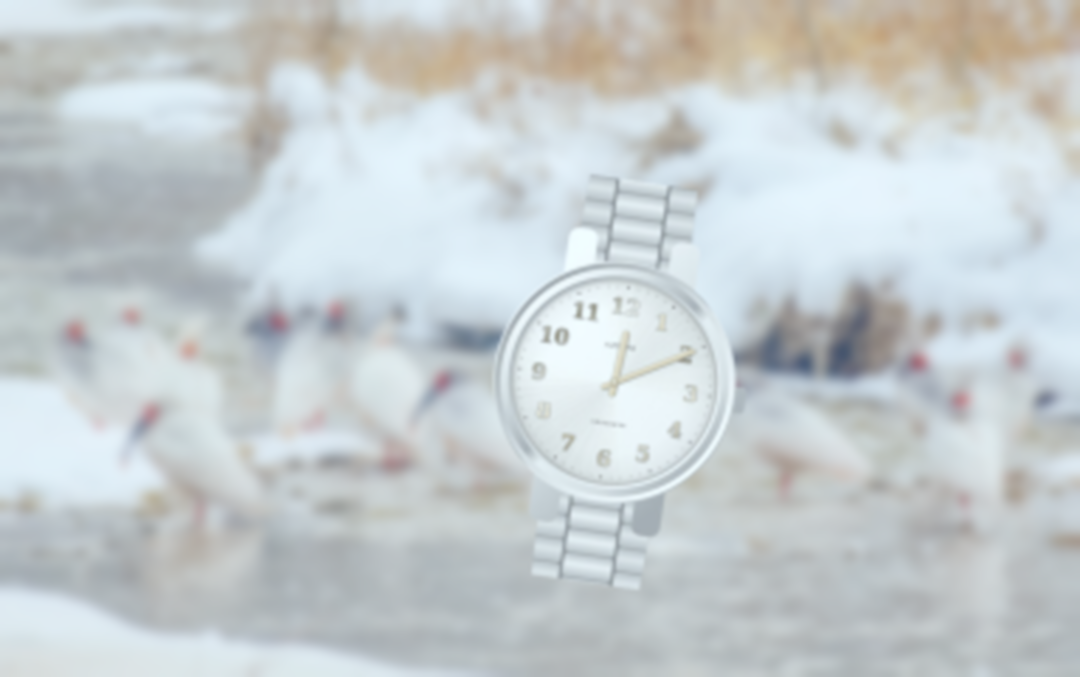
12:10
